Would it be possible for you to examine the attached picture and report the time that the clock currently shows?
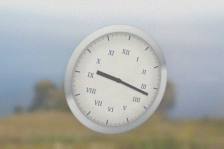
9:17
